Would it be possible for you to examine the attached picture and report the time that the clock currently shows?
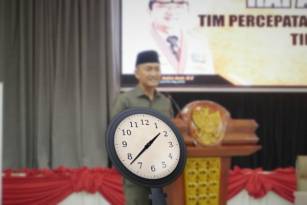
1:38
